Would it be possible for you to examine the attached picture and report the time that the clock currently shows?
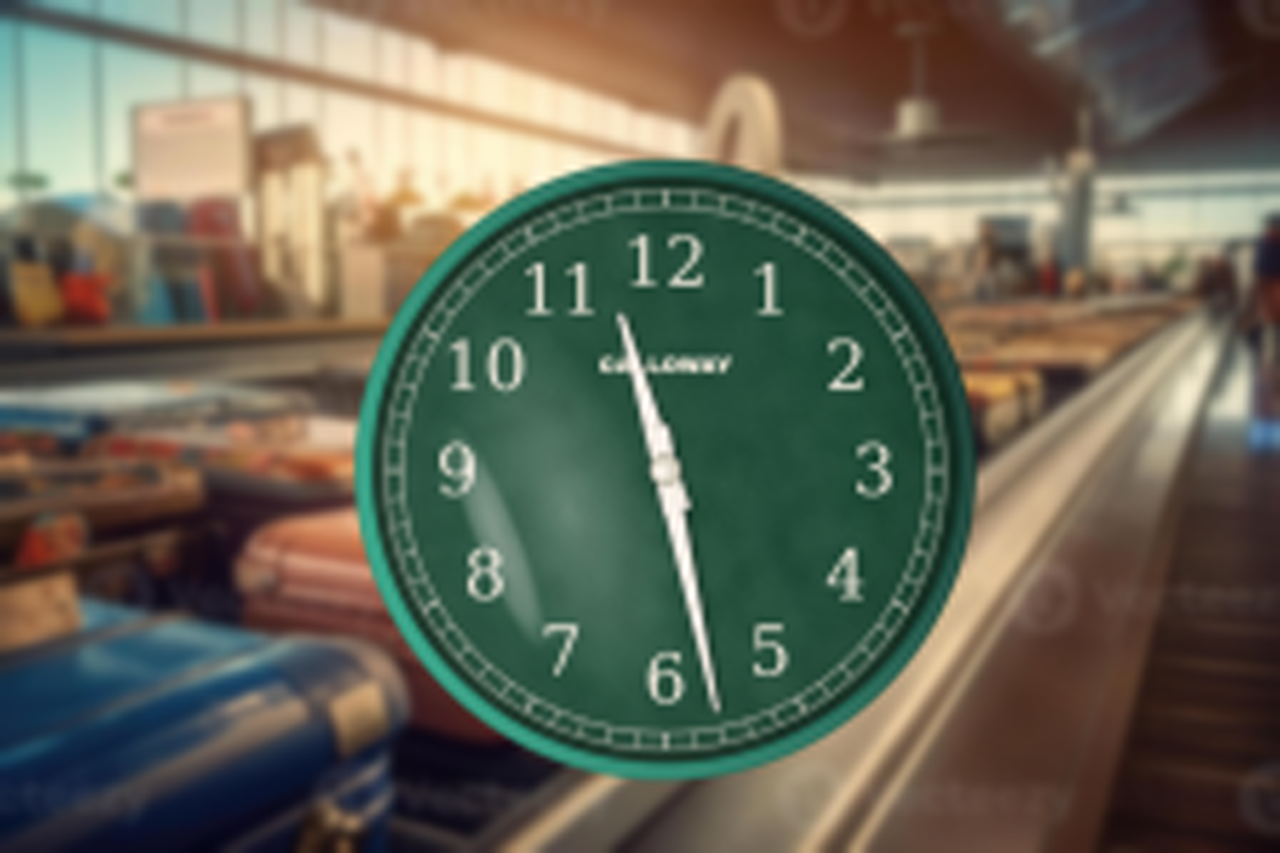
11:28
